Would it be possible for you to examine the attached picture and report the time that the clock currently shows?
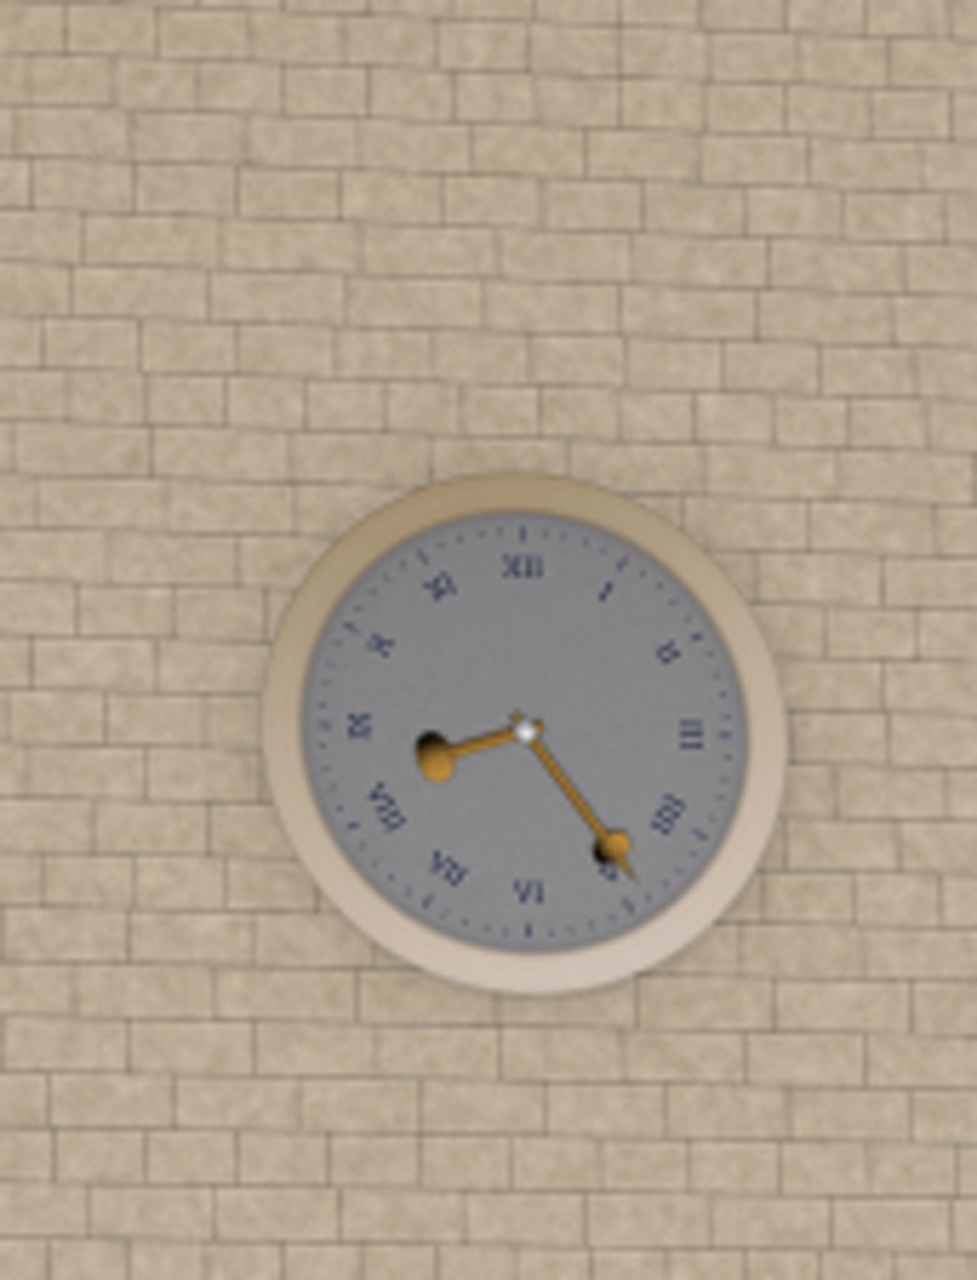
8:24
